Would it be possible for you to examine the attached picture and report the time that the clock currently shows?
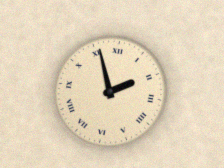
1:56
